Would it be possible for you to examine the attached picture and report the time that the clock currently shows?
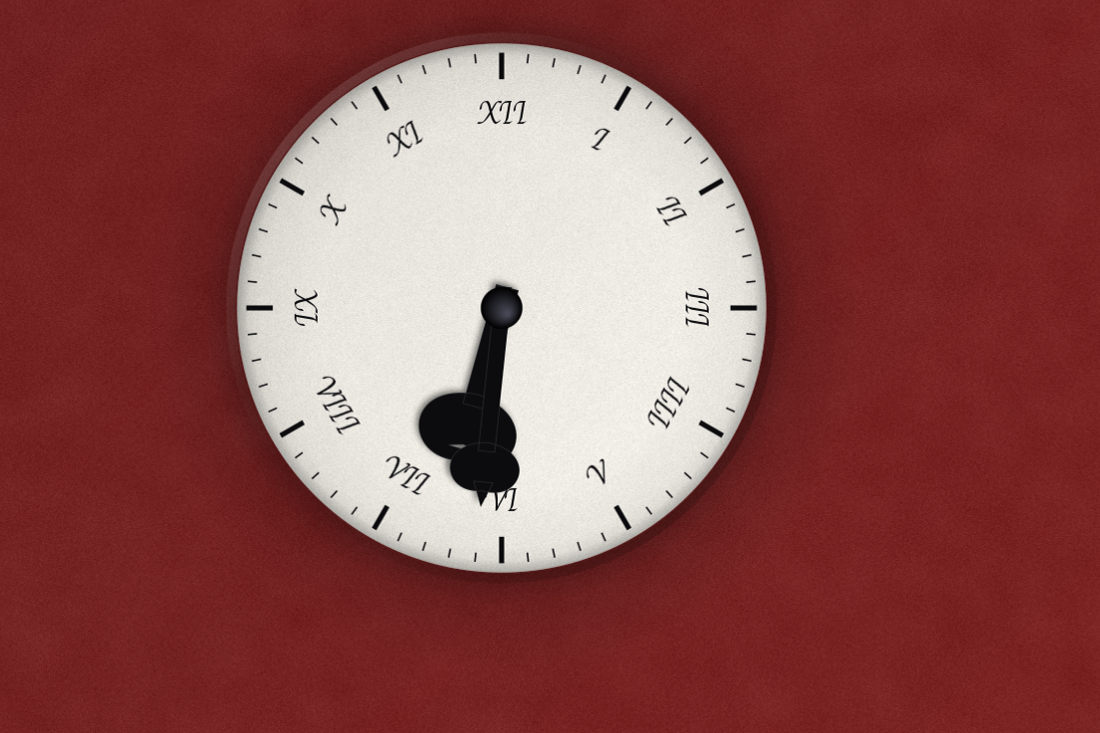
6:31
